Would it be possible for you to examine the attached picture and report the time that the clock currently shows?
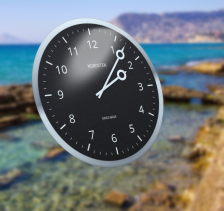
2:07
